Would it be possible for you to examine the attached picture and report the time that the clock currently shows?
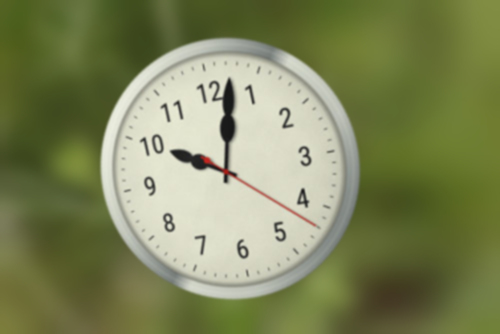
10:02:22
